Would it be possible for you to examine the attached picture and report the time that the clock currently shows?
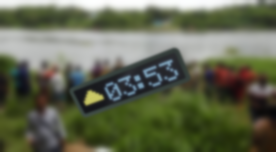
3:53
